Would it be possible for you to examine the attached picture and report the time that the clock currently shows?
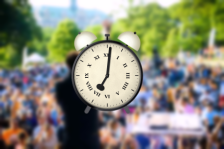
7:01
